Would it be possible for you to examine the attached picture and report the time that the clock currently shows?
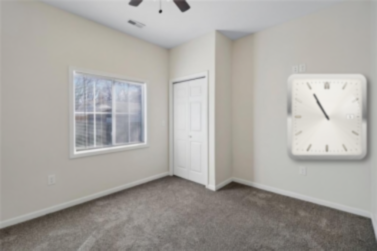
10:55
